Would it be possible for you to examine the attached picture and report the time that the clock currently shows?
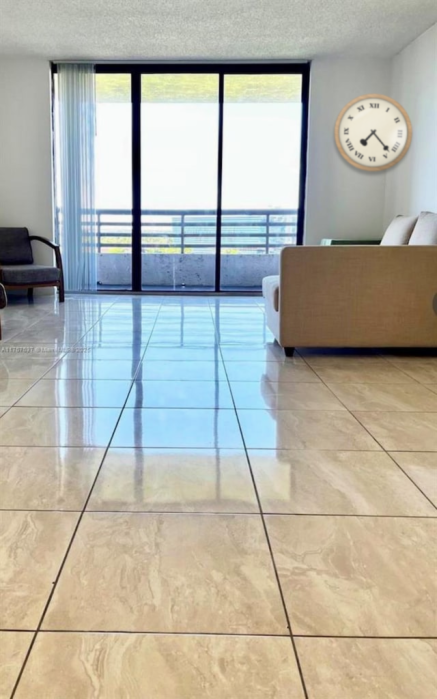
7:23
